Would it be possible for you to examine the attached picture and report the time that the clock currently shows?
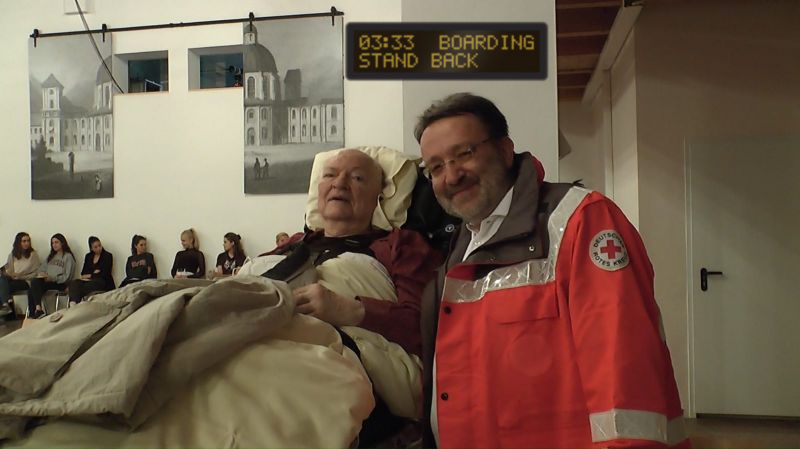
3:33
